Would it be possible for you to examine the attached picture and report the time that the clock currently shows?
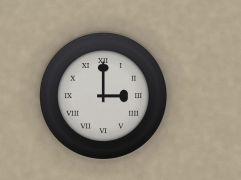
3:00
